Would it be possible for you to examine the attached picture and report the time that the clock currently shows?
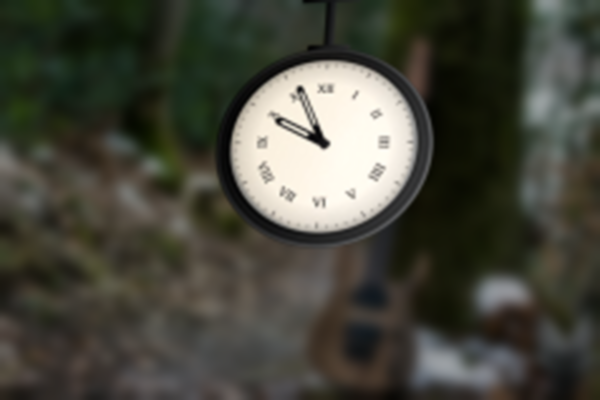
9:56
